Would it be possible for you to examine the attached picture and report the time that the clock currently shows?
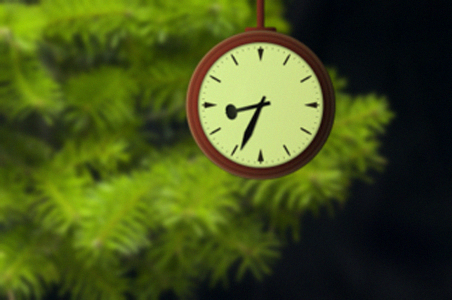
8:34
